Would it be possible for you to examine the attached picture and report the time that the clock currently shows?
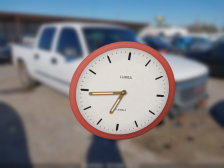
6:44
